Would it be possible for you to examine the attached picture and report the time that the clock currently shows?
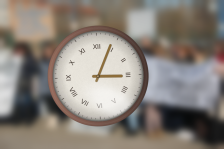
3:04
